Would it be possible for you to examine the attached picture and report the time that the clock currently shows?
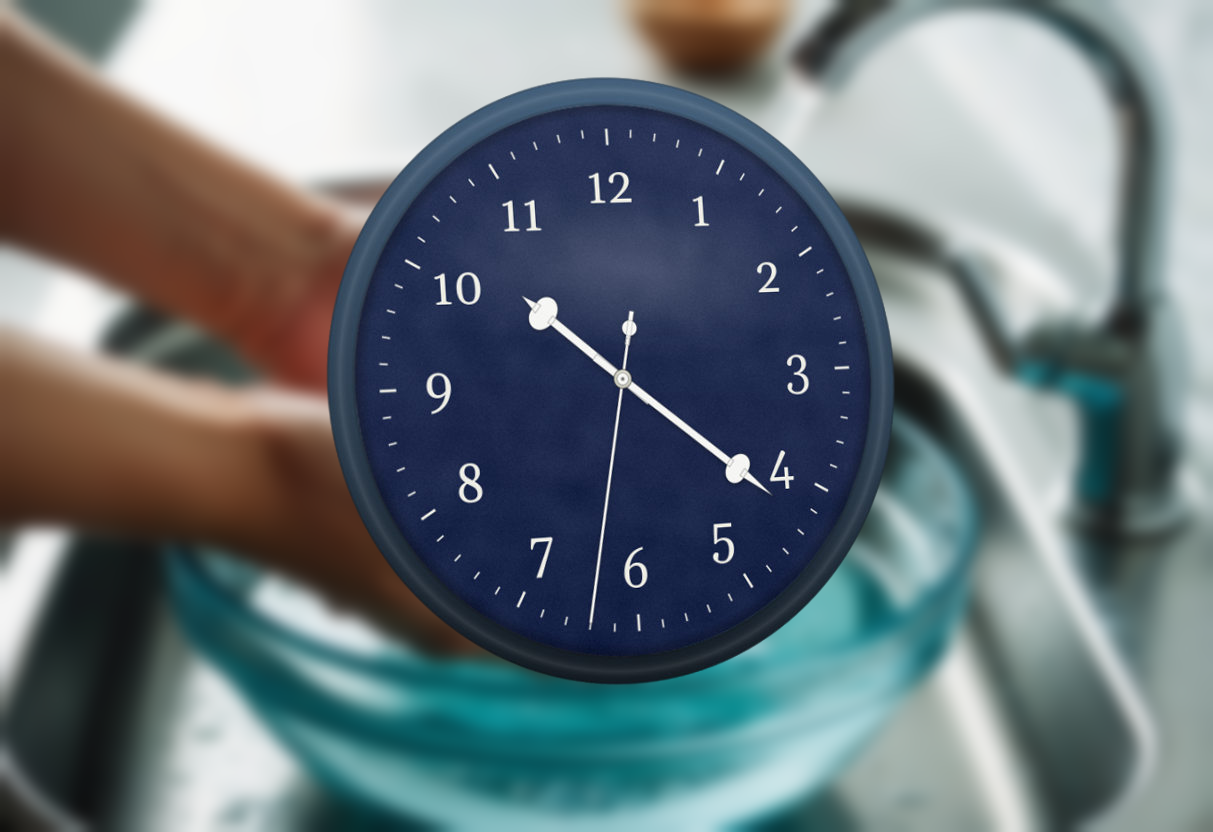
10:21:32
